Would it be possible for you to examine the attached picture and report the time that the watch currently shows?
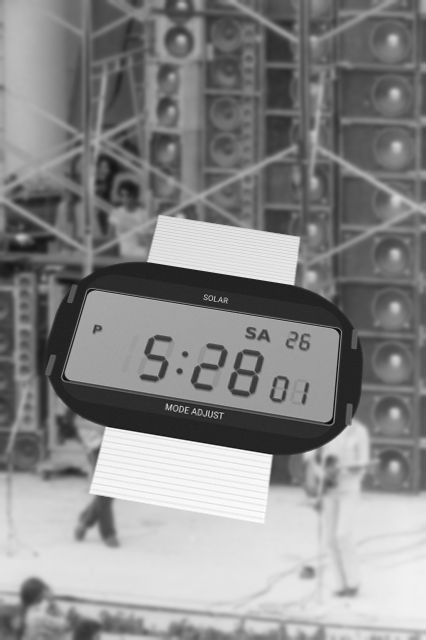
5:28:01
